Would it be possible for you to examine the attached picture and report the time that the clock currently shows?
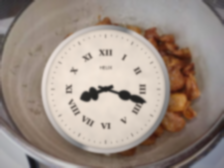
8:18
